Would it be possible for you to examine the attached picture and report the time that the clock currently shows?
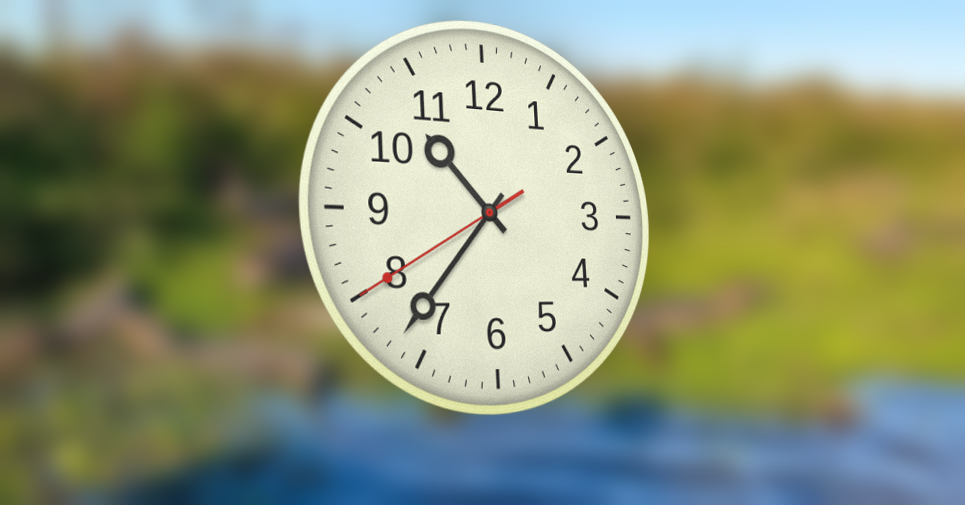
10:36:40
